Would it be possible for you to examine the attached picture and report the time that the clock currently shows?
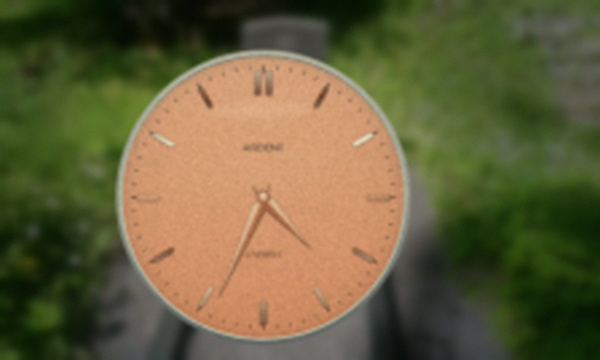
4:34
